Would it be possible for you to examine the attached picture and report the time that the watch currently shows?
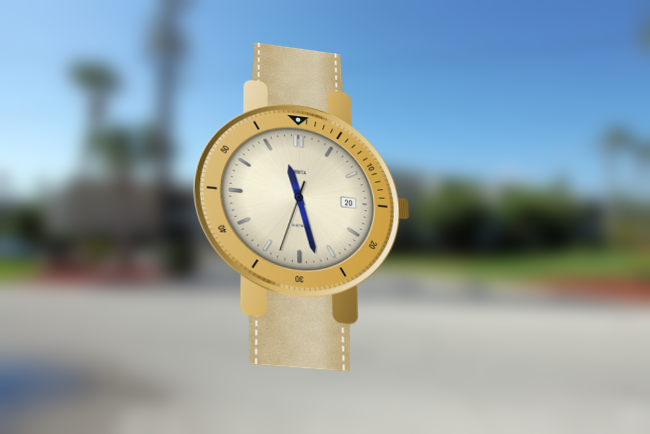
11:27:33
